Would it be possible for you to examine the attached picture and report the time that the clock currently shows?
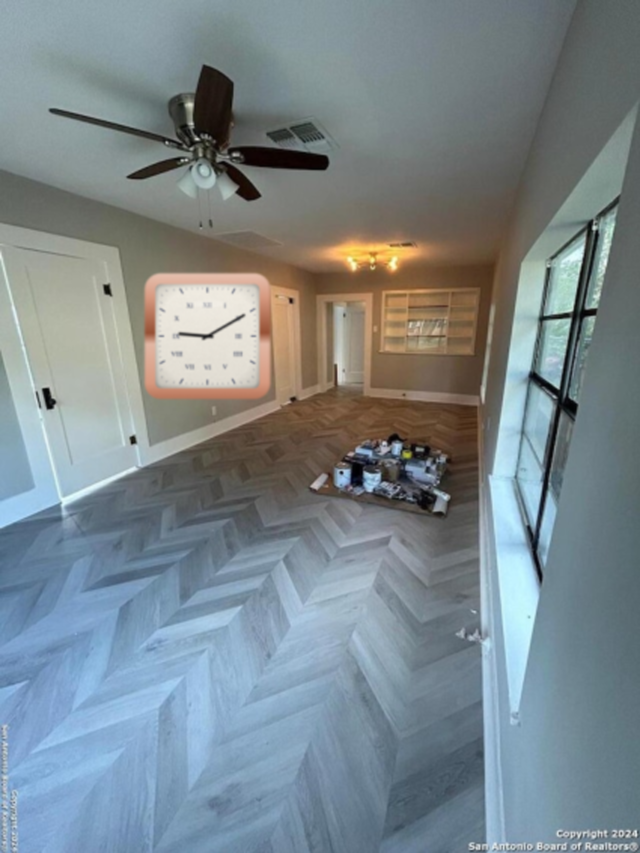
9:10
